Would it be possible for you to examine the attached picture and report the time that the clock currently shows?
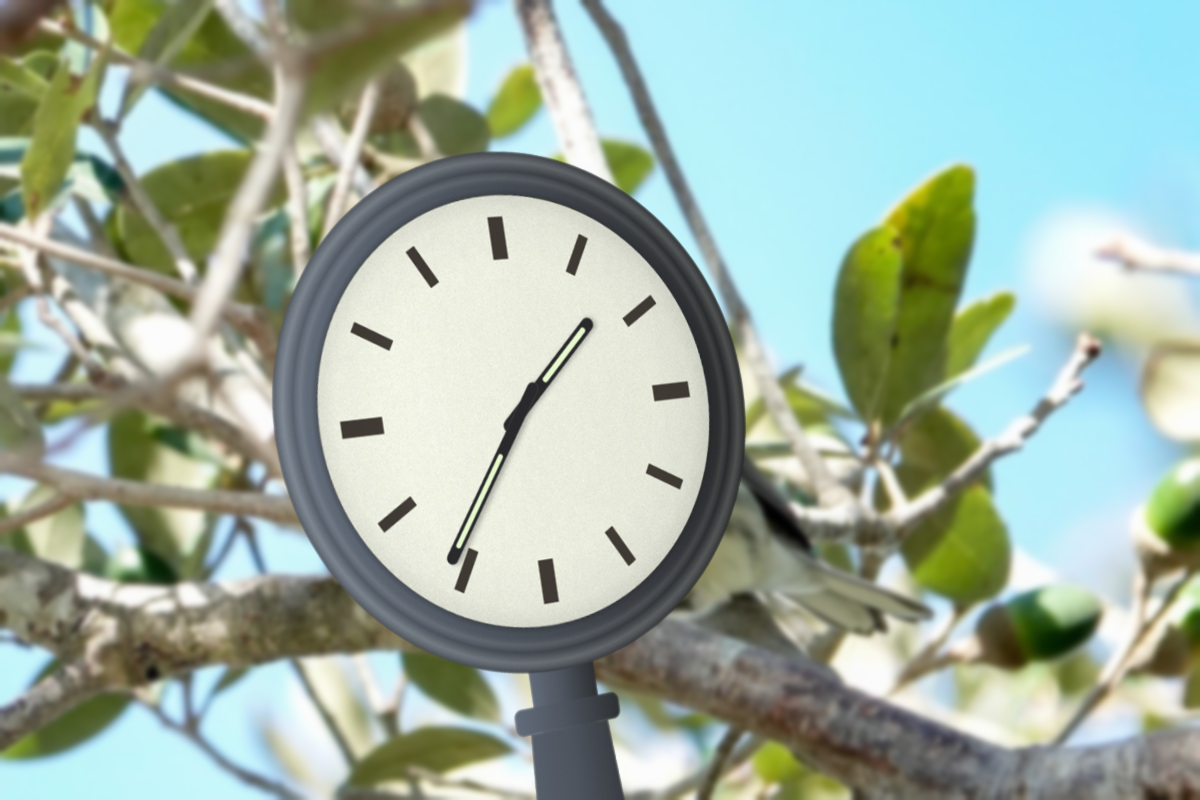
1:36
